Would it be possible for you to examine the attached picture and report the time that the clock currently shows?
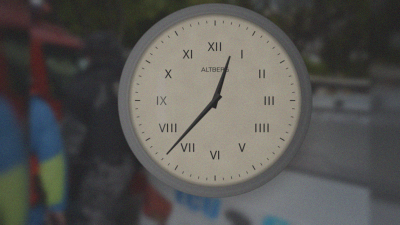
12:37
